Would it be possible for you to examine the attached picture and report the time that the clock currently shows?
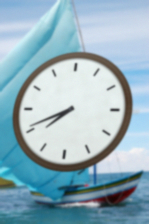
7:41
